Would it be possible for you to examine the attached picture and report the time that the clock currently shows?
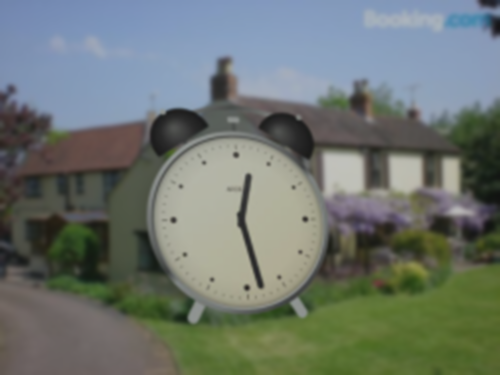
12:28
